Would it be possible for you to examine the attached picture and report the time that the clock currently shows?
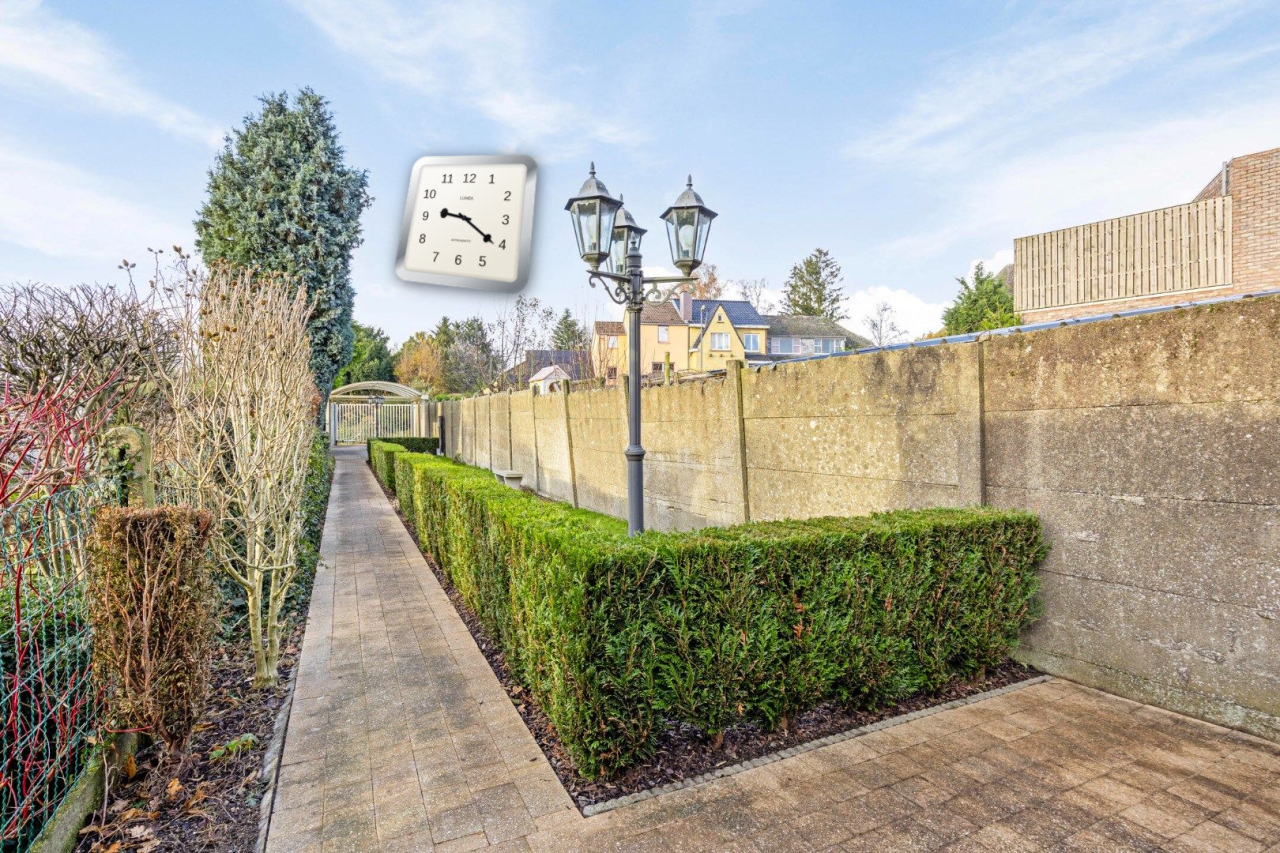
9:21
